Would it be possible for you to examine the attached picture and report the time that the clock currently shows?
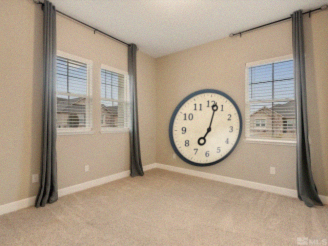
7:02
